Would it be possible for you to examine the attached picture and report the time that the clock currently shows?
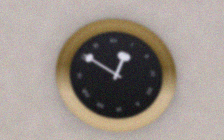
12:51
